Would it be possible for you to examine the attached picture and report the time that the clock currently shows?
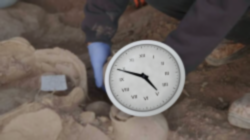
4:49
